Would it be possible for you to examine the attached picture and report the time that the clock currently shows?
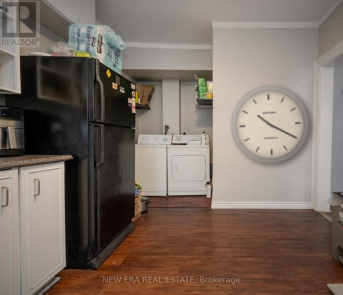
10:20
